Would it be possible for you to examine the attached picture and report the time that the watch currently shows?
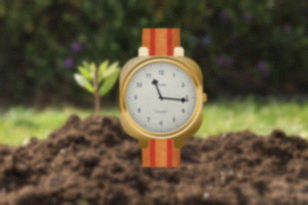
11:16
